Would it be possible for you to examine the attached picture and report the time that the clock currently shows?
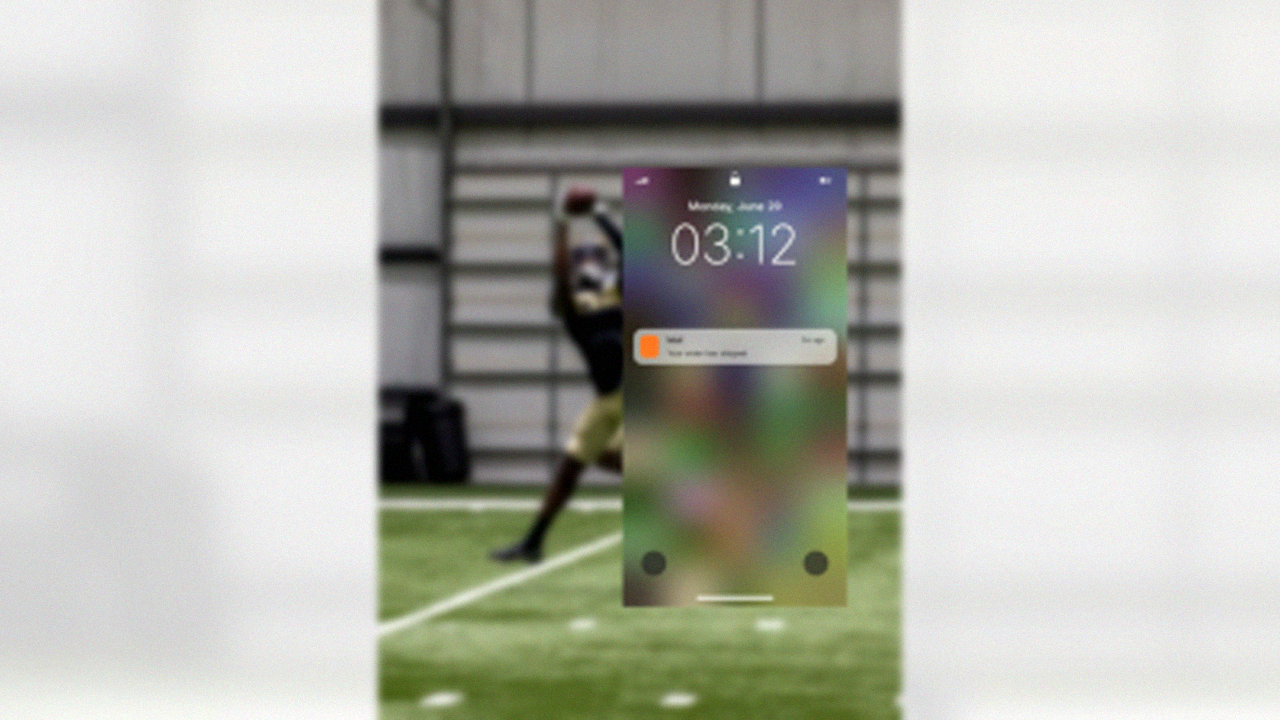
3:12
